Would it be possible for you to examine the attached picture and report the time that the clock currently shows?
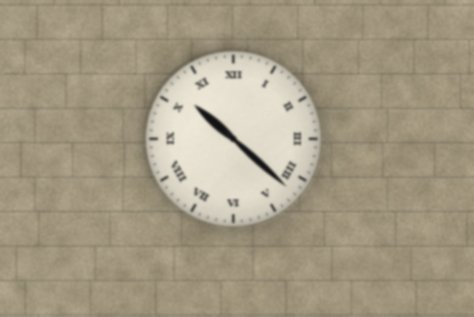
10:22
